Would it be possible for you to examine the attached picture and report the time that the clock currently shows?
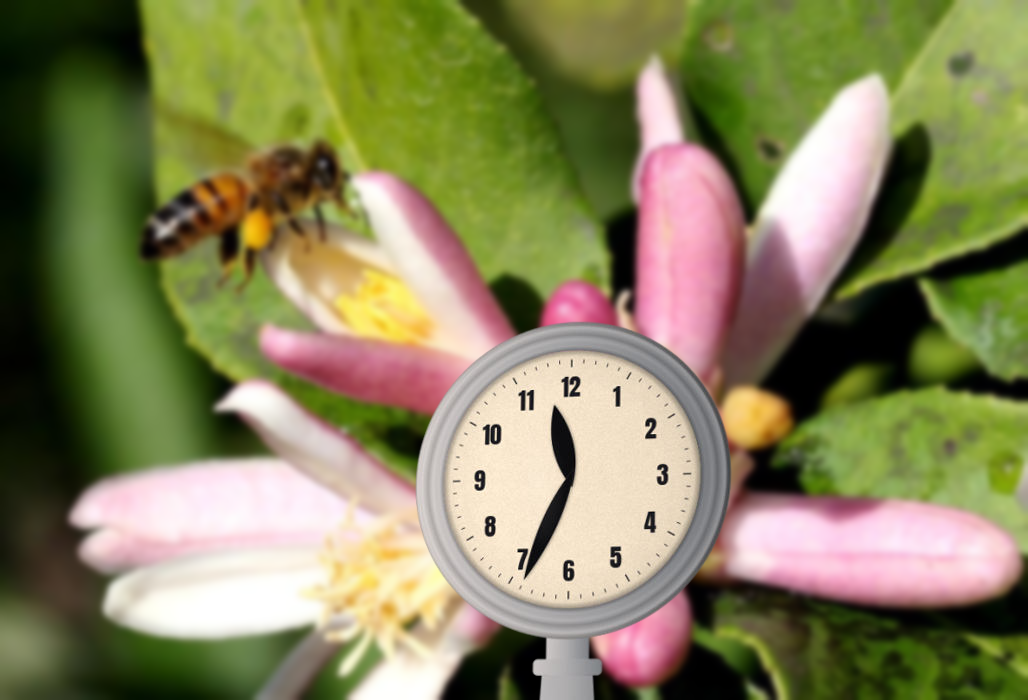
11:34
